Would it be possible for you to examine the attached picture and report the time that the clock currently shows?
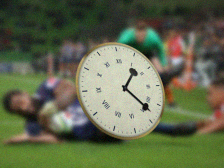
1:23
